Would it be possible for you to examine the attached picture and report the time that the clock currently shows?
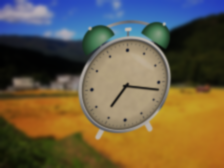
7:17
